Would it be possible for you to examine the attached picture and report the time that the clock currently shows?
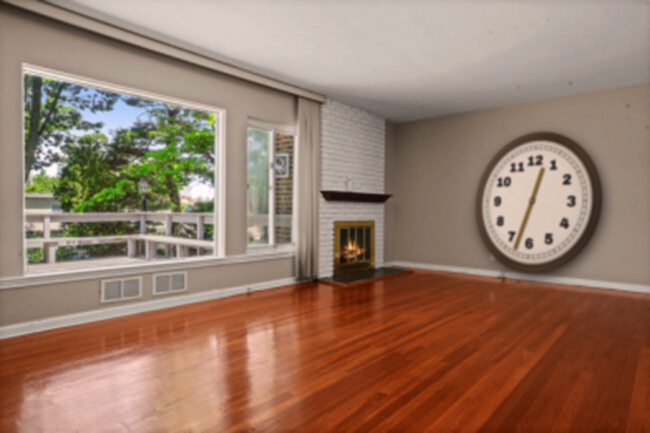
12:33
